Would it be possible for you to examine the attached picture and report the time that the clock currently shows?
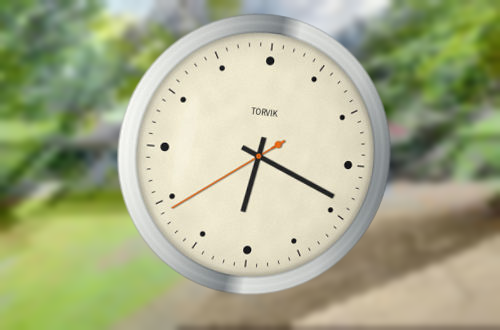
6:18:39
